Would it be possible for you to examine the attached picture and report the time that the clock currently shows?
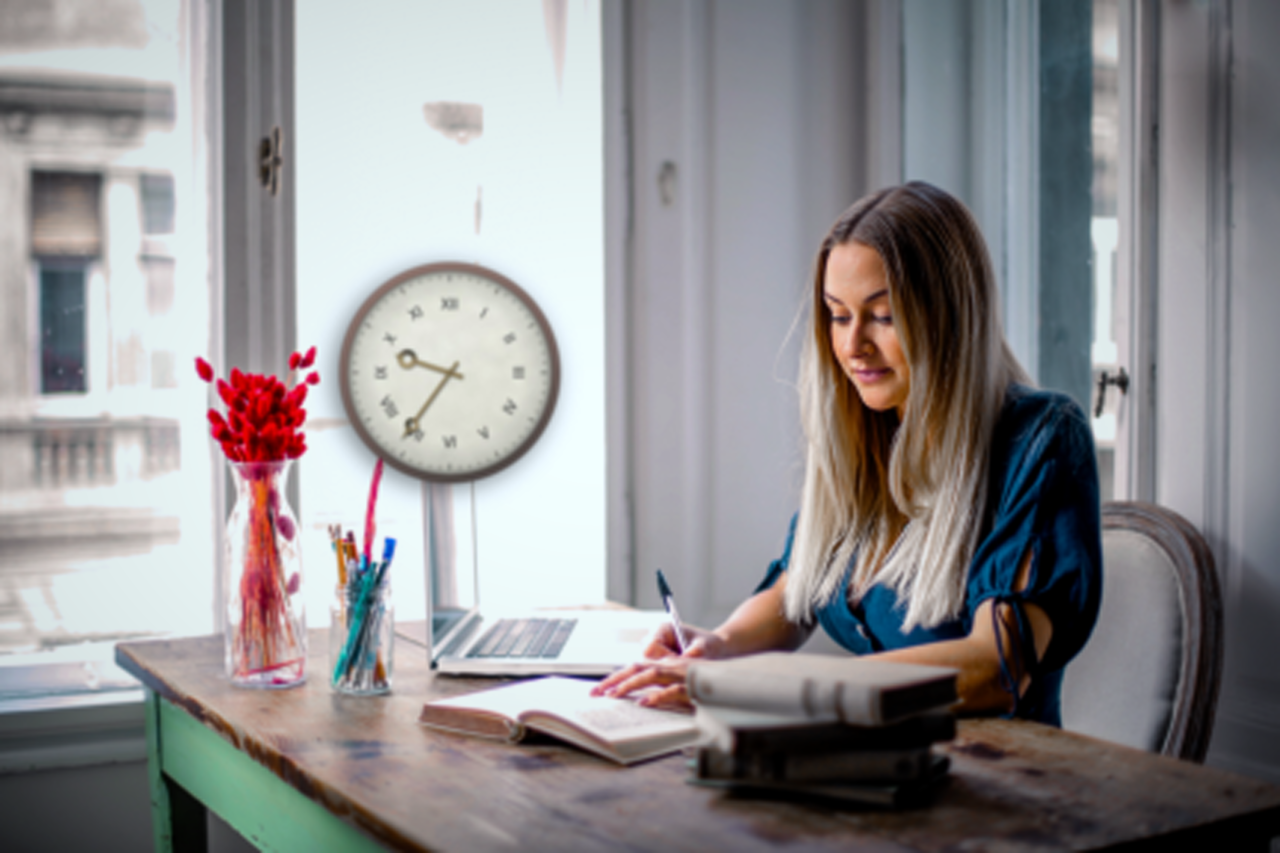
9:36
